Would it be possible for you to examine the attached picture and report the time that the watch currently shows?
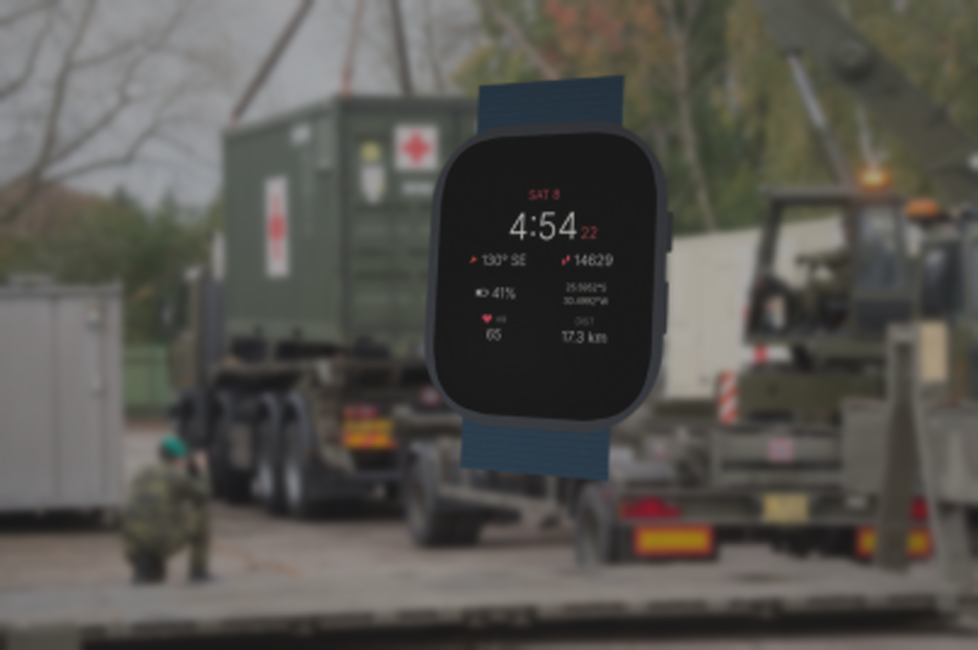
4:54
